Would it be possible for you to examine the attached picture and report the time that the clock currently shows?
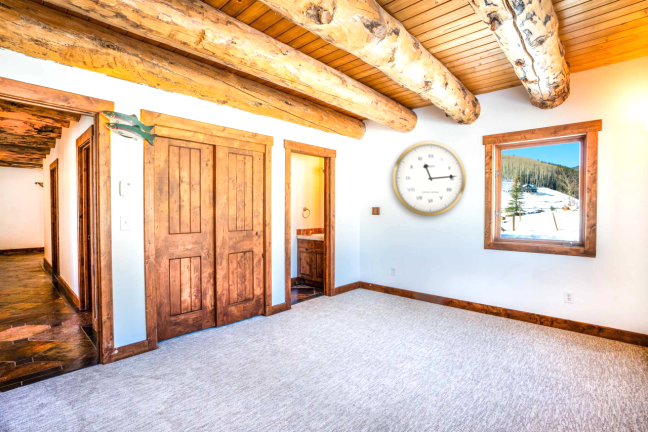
11:14
